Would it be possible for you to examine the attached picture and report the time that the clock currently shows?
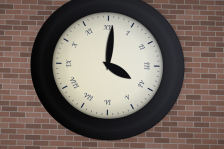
4:01
